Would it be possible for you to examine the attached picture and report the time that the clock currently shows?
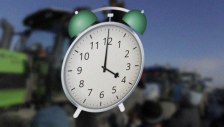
4:00
